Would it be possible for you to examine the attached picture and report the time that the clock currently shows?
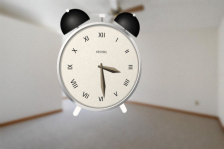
3:29
